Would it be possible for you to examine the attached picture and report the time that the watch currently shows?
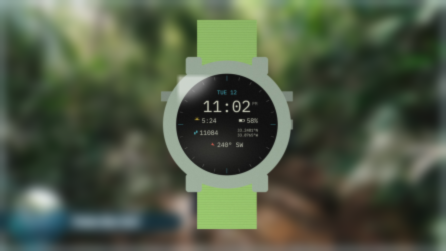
11:02
